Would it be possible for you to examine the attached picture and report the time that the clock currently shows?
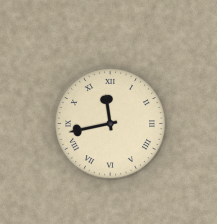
11:43
